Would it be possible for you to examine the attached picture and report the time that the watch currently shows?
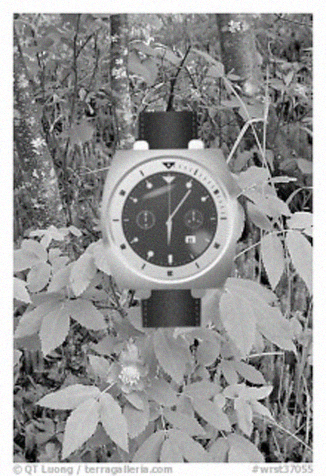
6:06
